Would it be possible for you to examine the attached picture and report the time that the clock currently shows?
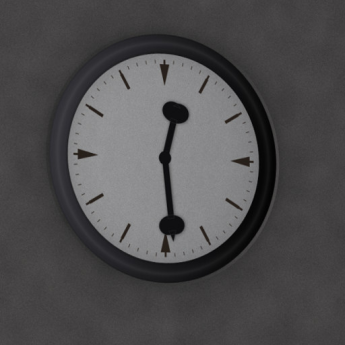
12:29
